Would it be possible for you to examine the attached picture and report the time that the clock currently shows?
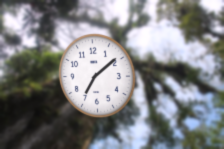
7:09
